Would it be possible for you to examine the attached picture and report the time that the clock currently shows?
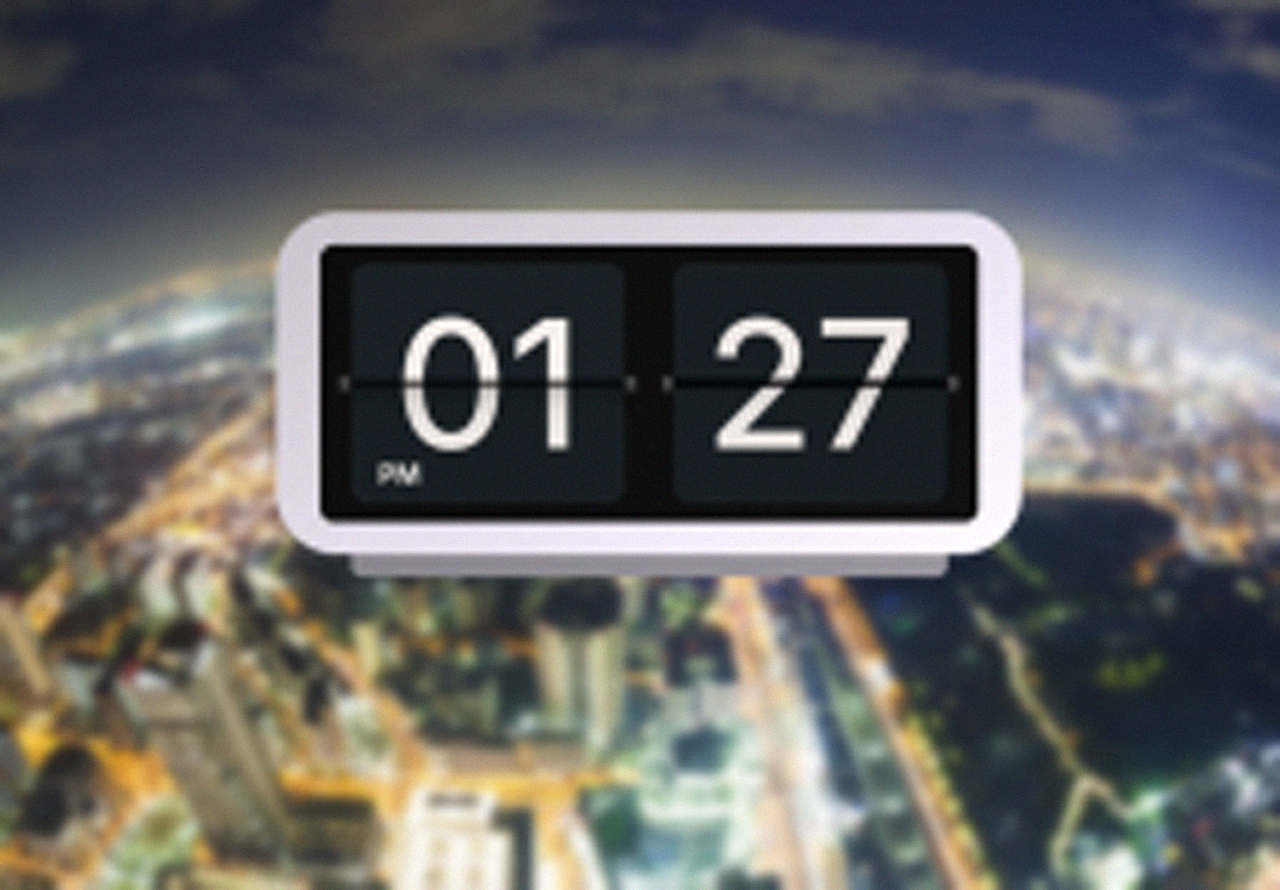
1:27
